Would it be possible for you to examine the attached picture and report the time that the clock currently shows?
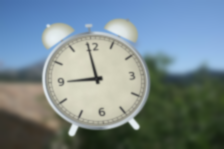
8:59
